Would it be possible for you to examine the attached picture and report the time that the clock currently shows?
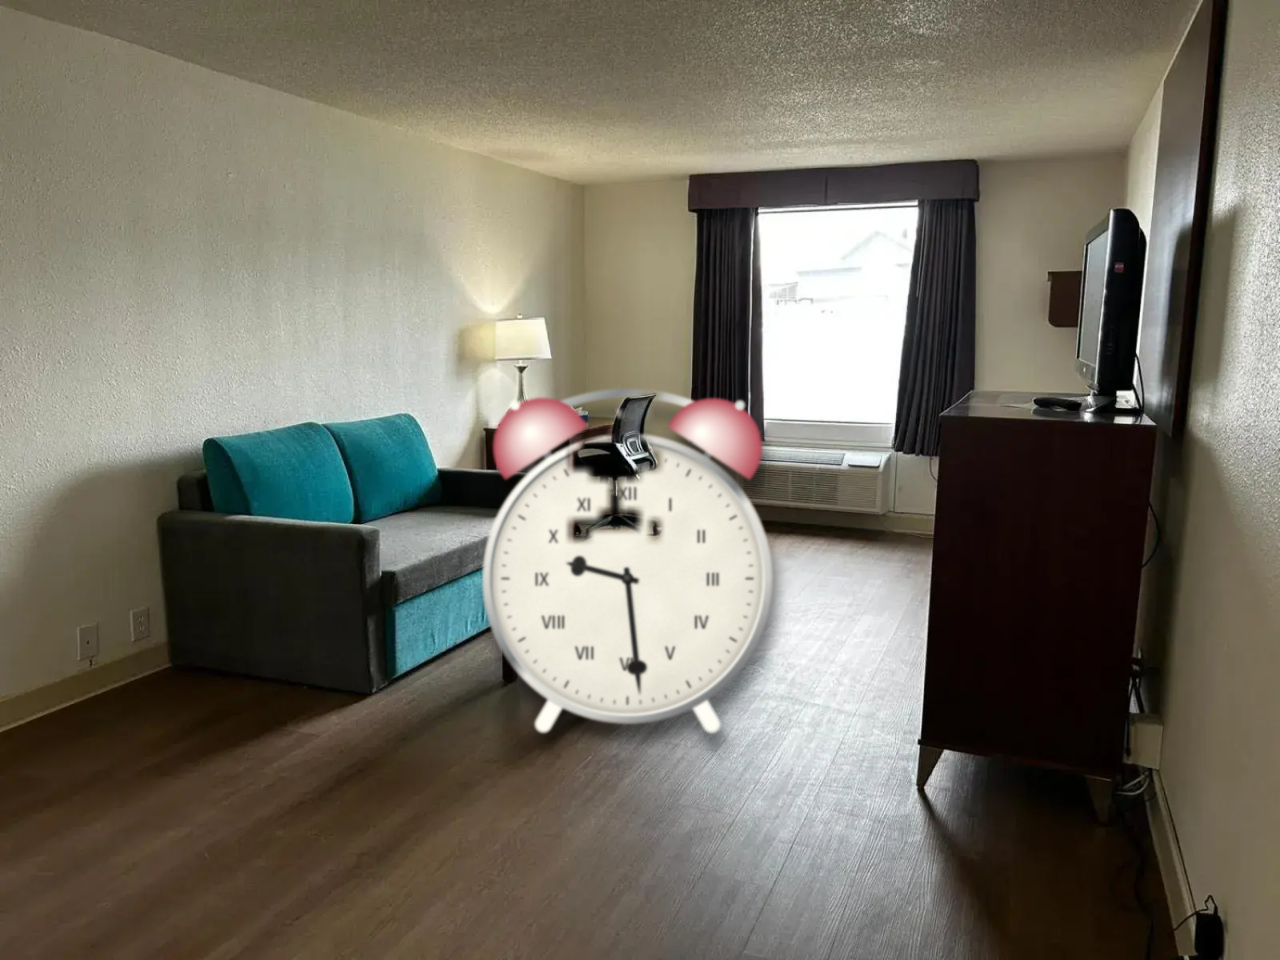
9:29
